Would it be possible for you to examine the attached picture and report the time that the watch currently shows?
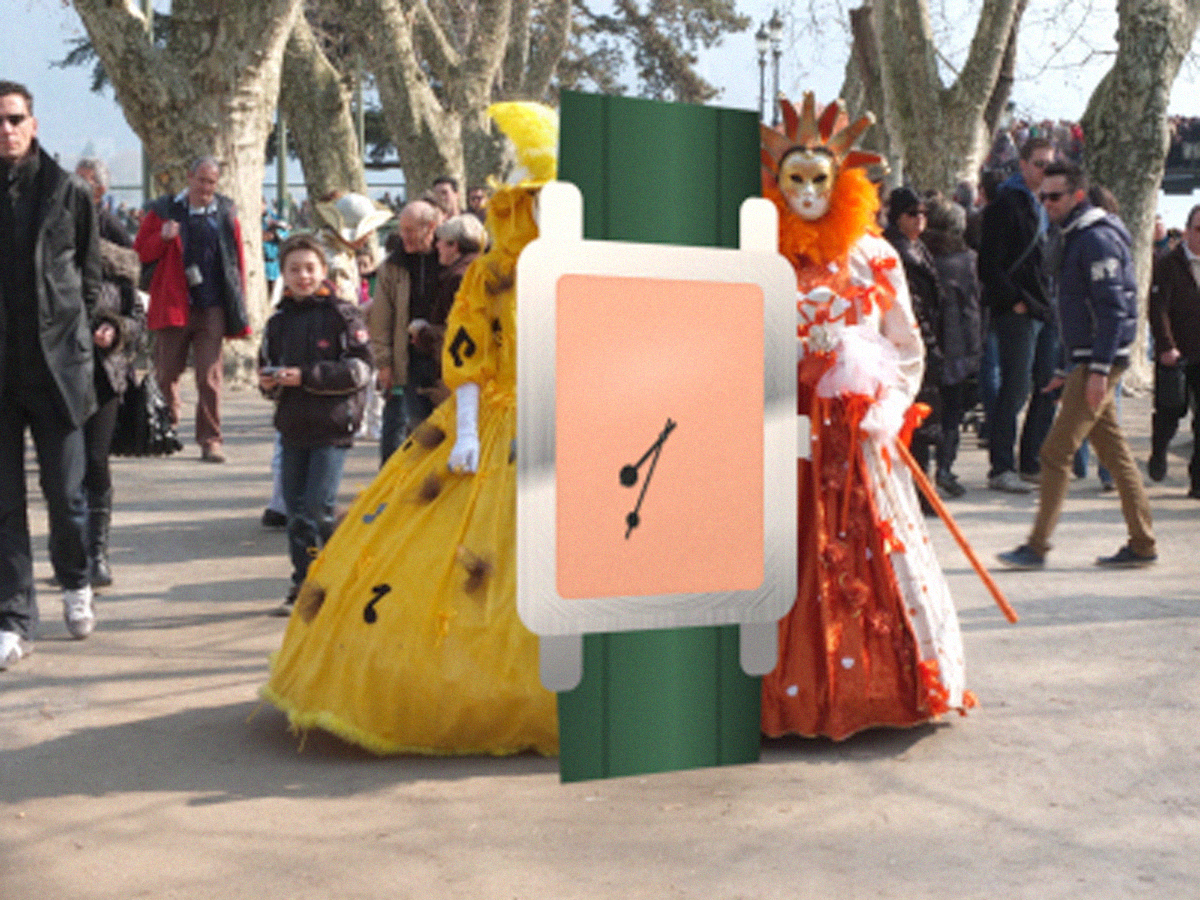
7:34
